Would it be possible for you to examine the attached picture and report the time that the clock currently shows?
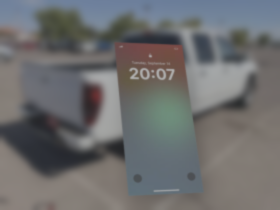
20:07
